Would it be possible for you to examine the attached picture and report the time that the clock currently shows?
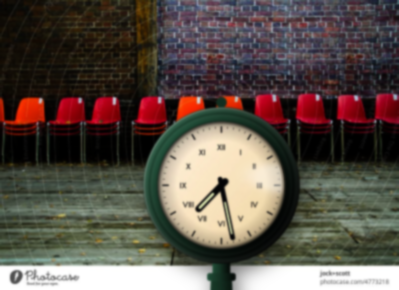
7:28
